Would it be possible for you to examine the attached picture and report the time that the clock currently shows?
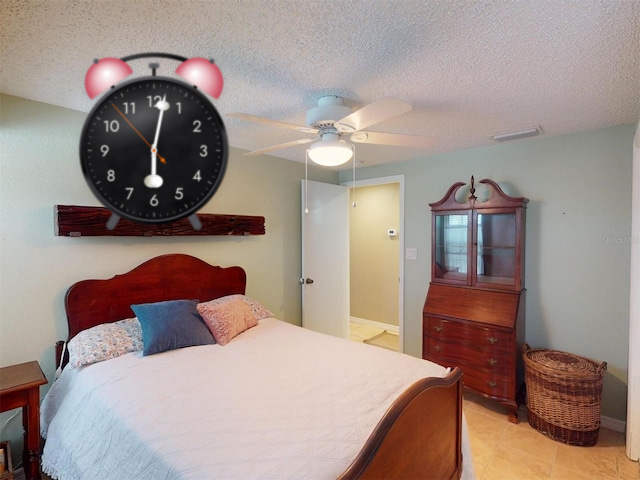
6:01:53
